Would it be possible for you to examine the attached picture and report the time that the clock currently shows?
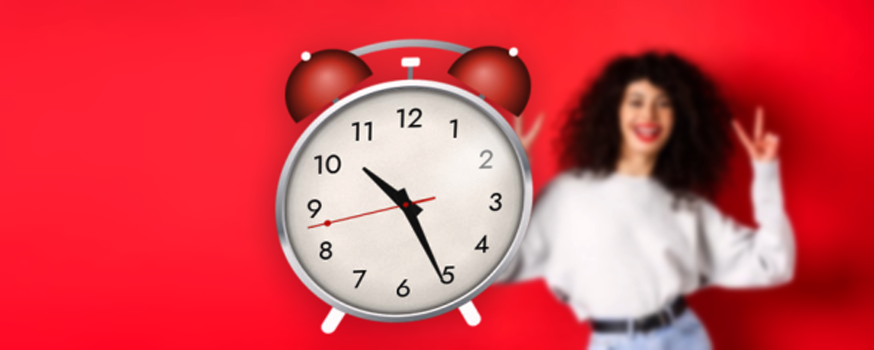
10:25:43
